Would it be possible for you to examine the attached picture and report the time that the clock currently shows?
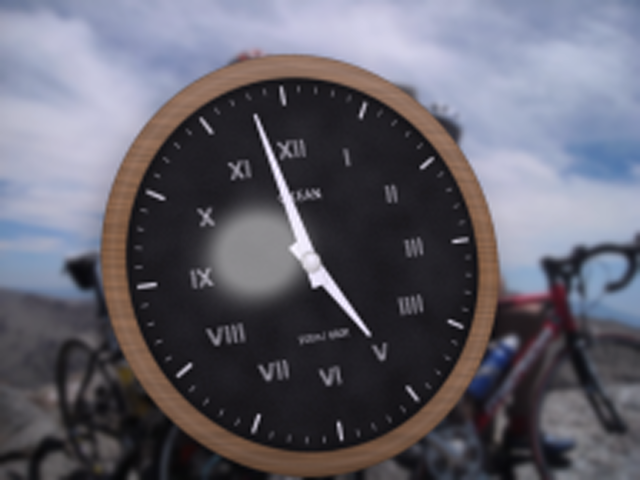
4:58
